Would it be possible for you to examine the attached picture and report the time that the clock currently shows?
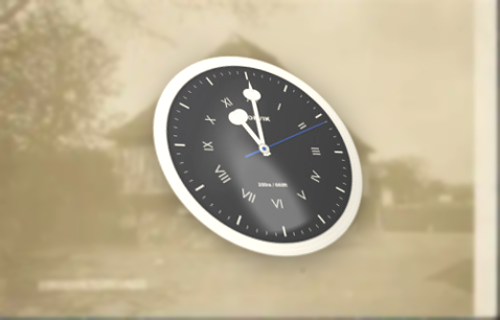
11:00:11
